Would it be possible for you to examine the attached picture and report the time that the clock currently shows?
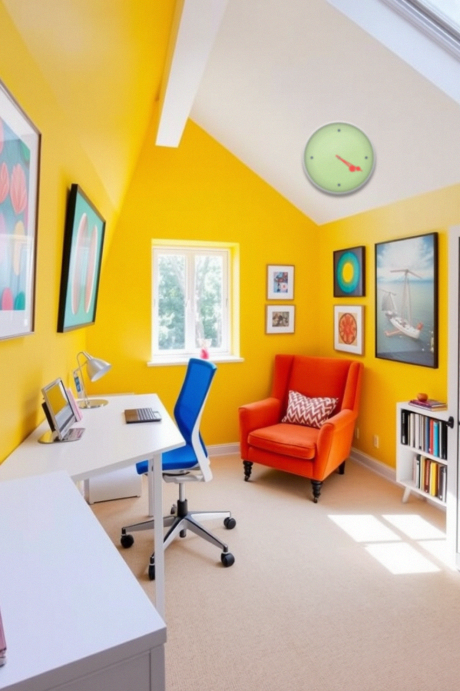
4:20
